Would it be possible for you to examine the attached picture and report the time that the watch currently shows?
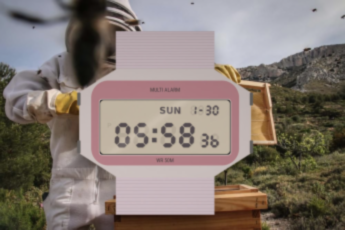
5:58:36
